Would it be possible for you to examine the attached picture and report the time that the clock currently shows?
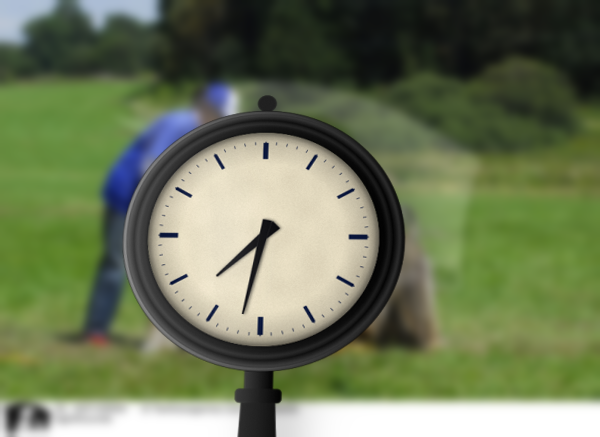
7:32
